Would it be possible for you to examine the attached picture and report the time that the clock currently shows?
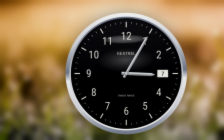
3:05
